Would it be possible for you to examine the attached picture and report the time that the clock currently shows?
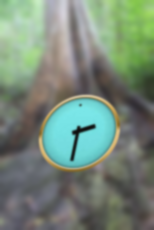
2:31
